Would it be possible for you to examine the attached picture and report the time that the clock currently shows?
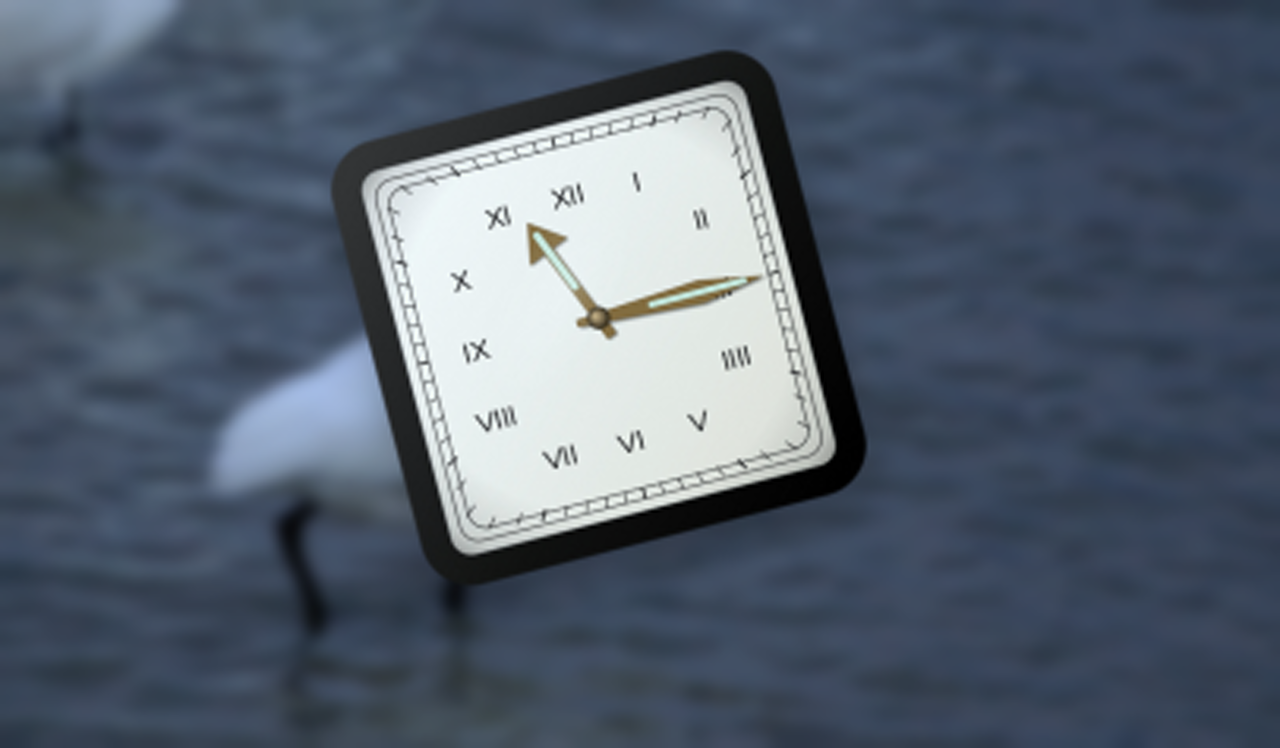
11:15
